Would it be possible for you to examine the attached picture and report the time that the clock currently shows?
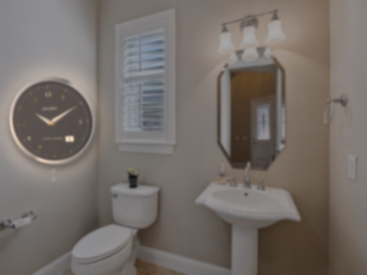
10:10
